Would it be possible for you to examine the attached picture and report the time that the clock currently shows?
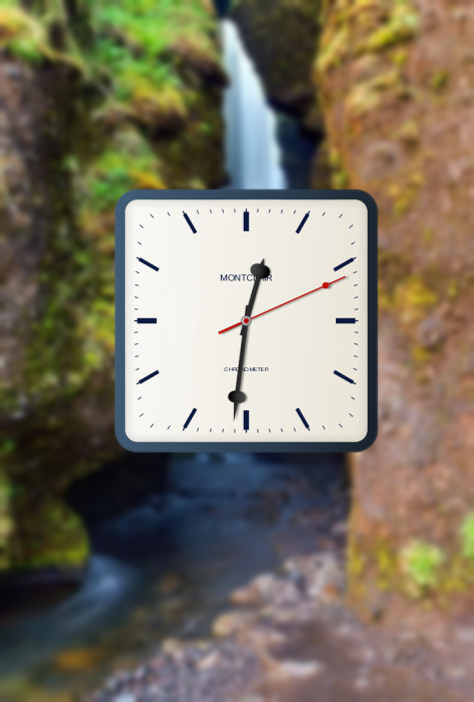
12:31:11
